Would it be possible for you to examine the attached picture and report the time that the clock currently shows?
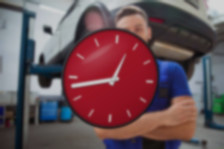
12:43
